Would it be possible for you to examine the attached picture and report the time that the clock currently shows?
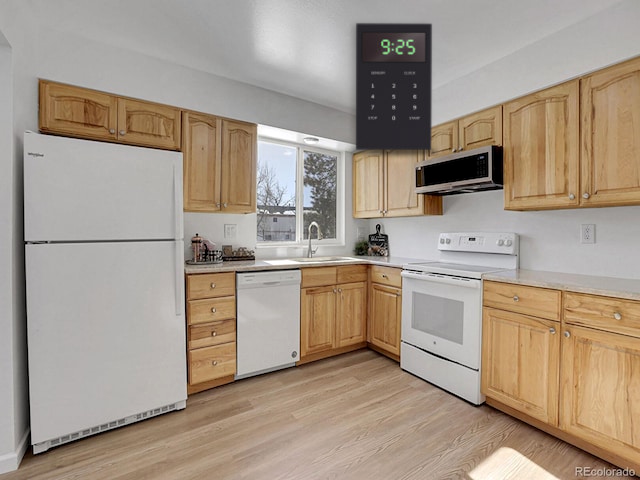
9:25
